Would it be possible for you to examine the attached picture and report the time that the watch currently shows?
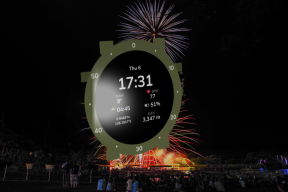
17:31
